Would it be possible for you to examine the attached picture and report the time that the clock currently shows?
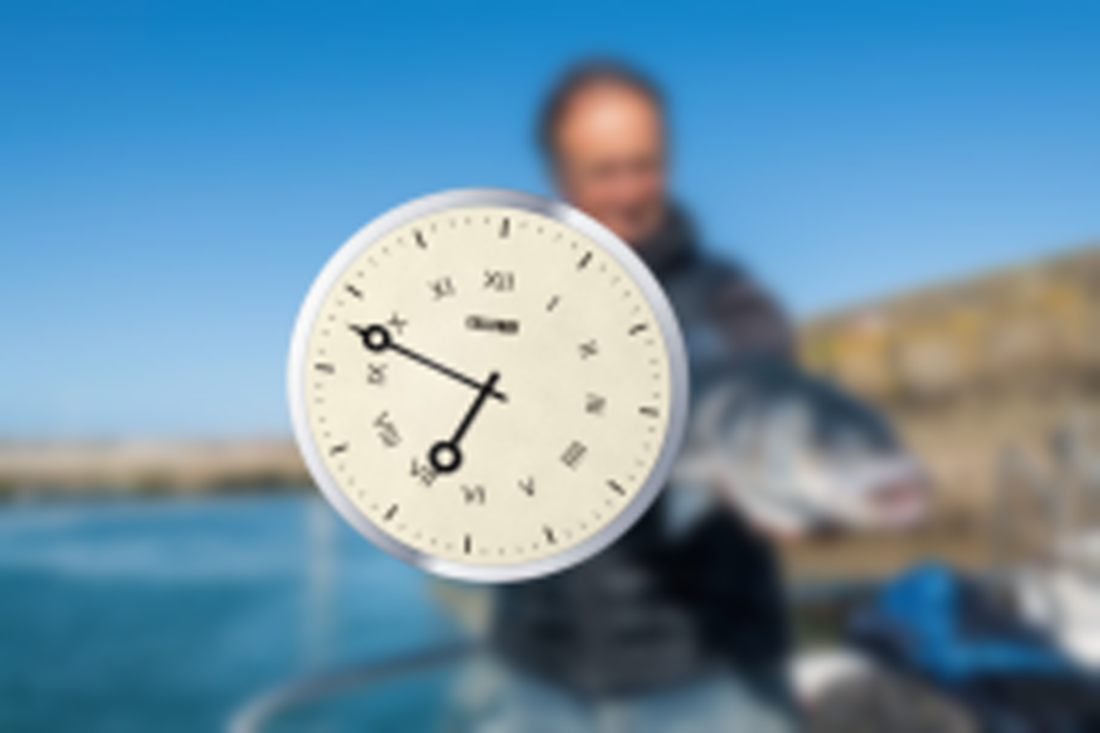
6:48
